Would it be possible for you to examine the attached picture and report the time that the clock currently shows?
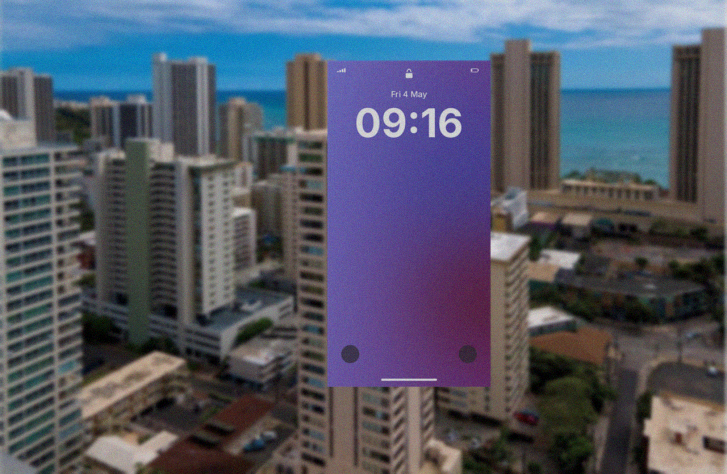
9:16
